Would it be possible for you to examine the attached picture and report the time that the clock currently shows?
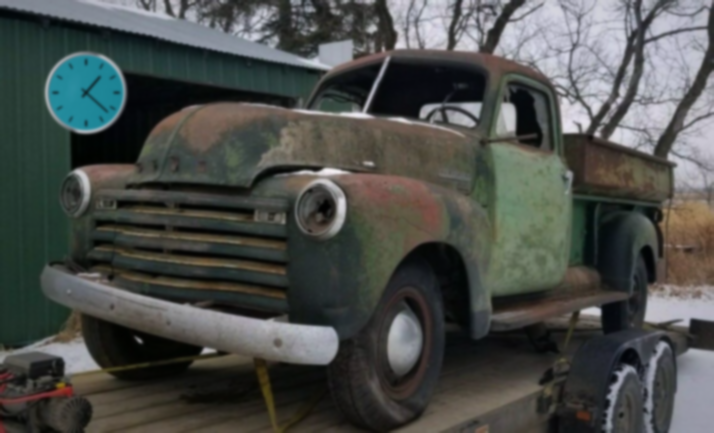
1:22
